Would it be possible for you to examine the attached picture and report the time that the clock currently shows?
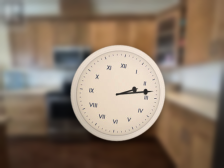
2:13
